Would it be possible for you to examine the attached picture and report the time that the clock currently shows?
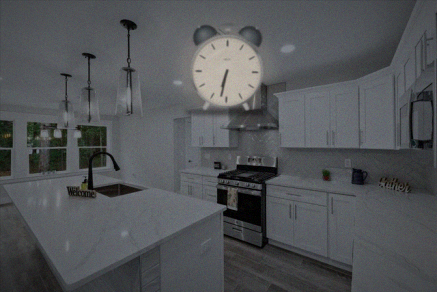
6:32
